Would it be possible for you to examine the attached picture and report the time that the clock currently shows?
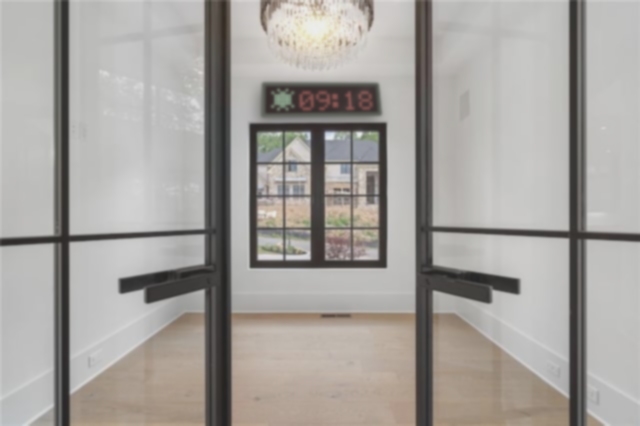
9:18
